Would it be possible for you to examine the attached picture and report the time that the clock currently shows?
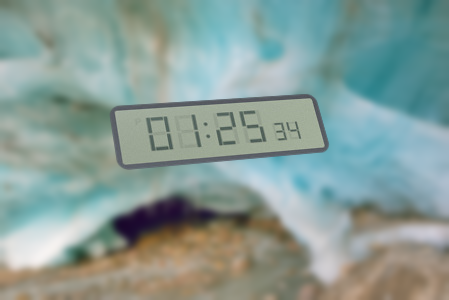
1:25:34
